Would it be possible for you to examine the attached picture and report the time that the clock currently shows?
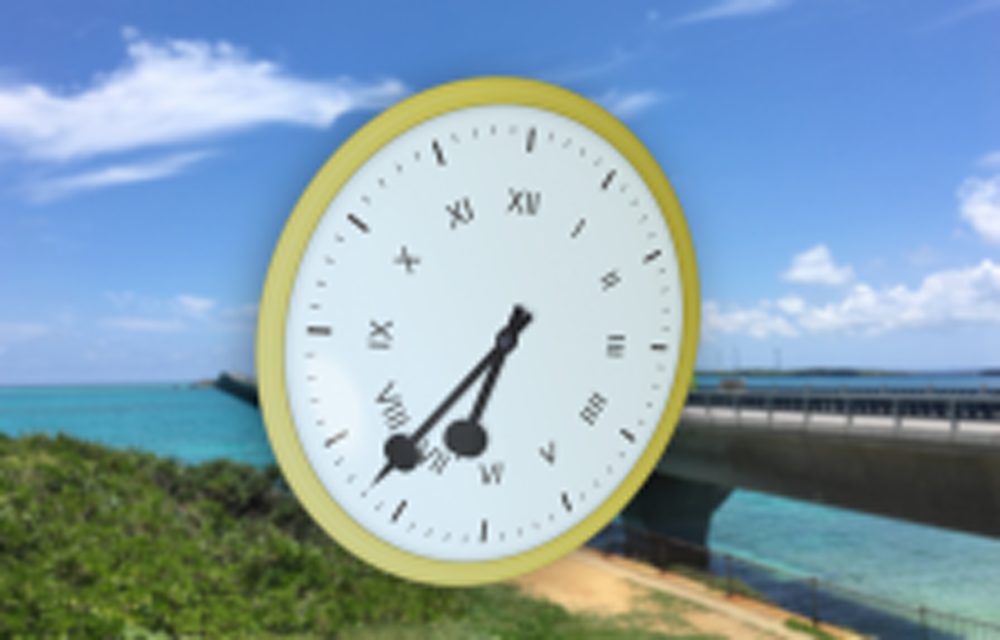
6:37
